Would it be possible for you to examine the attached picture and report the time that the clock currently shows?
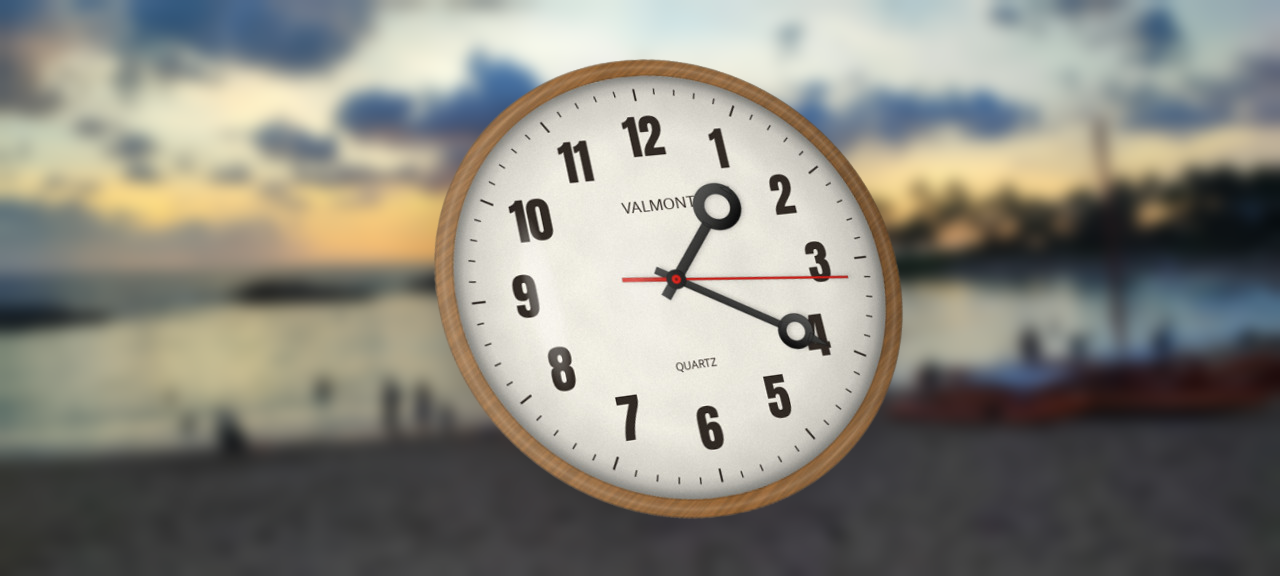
1:20:16
